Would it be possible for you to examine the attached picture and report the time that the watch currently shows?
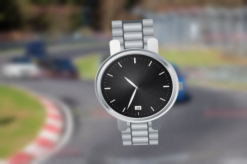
10:34
